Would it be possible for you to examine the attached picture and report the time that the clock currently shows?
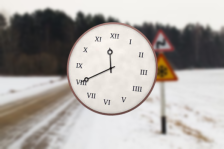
11:40
